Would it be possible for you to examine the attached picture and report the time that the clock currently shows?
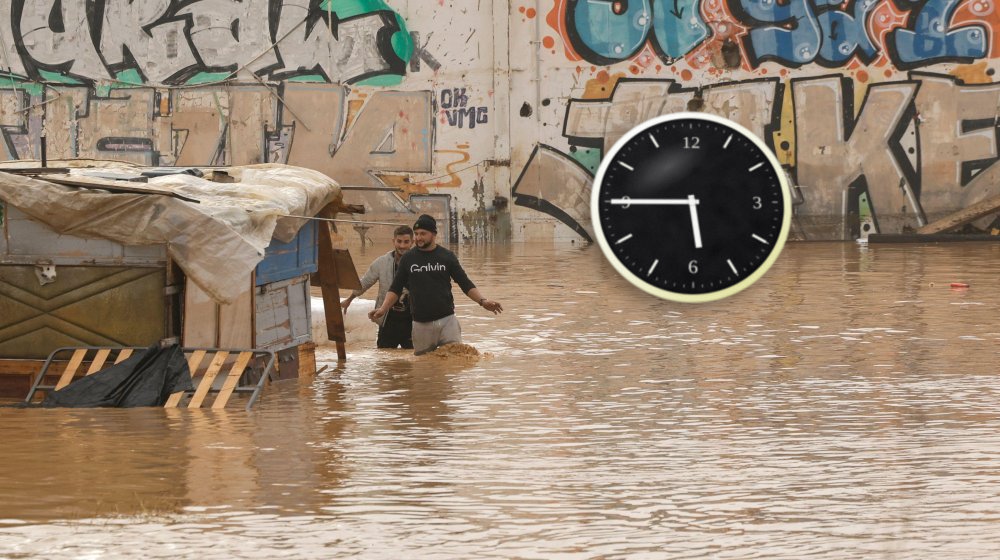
5:45
